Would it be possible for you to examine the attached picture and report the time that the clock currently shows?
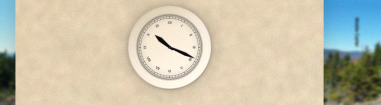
10:19
